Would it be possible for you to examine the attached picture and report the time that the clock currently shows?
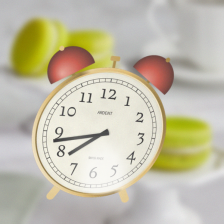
7:43
